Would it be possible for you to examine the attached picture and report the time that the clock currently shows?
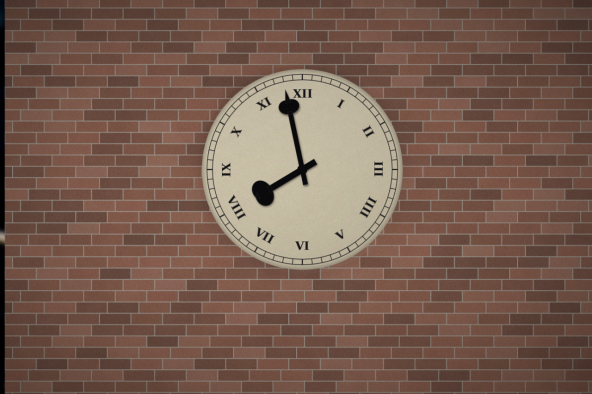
7:58
